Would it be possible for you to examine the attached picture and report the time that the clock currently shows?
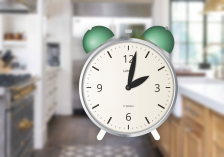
2:02
